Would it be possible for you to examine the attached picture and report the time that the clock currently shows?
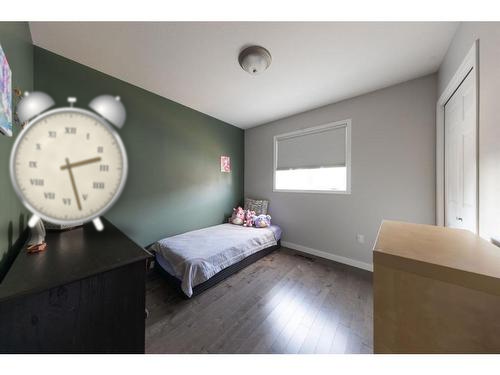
2:27
